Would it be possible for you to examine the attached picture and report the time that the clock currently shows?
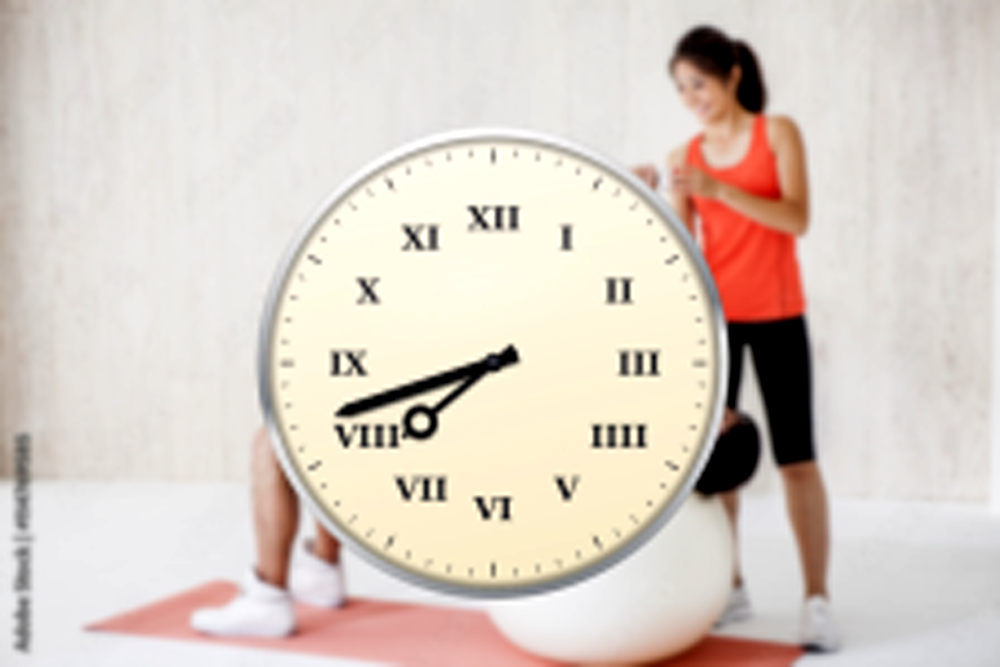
7:42
